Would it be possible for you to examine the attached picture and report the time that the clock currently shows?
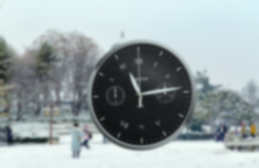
11:14
